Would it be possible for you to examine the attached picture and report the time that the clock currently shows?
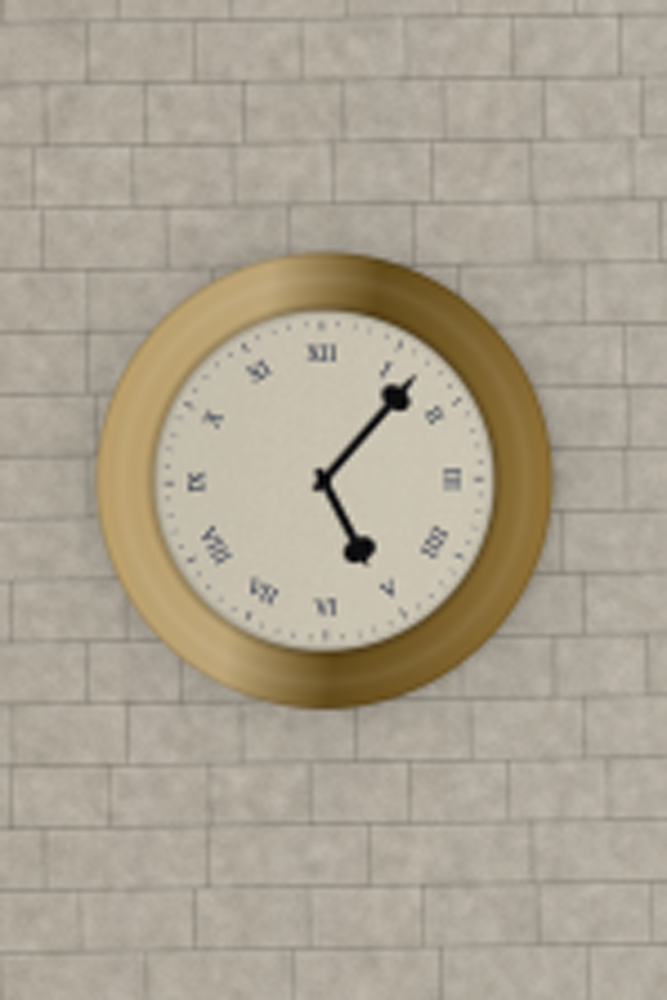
5:07
